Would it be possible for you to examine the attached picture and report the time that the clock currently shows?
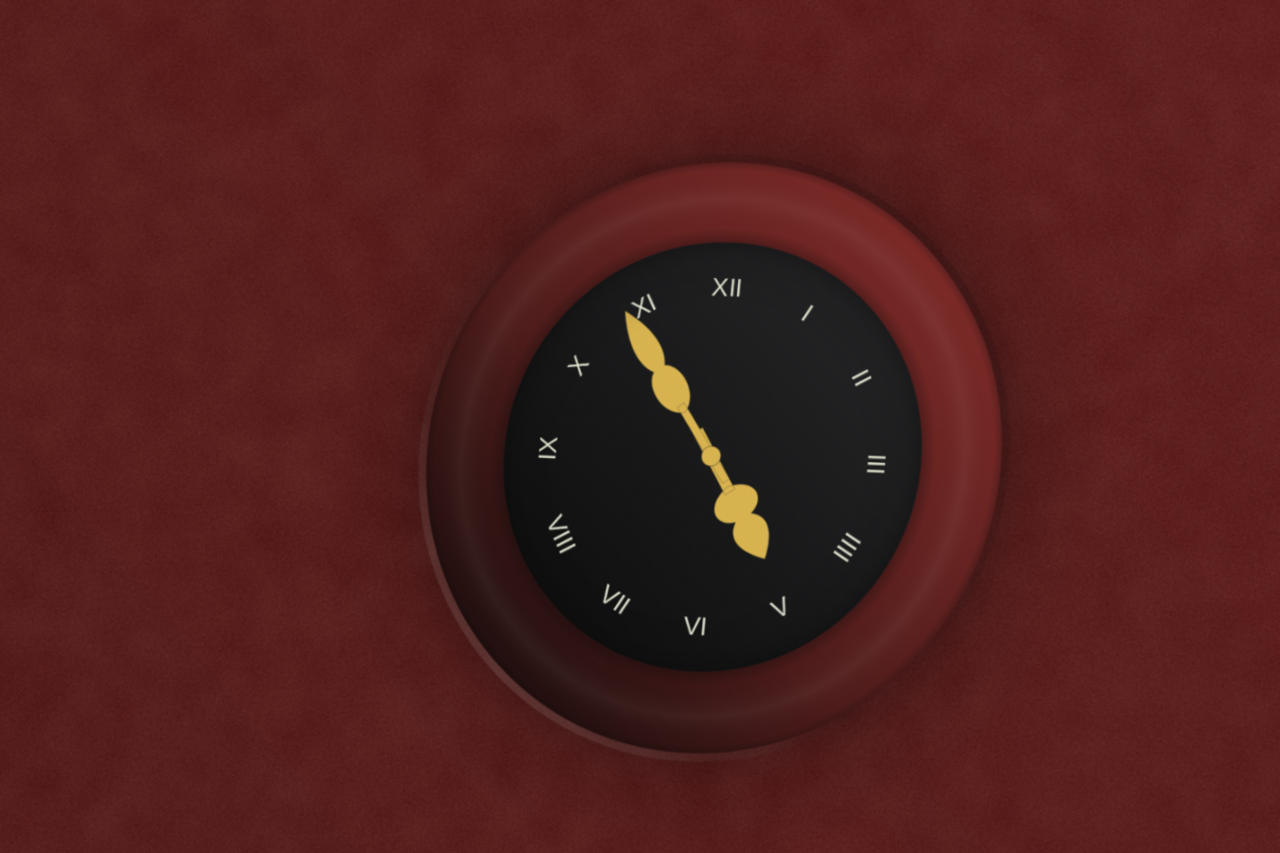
4:54
